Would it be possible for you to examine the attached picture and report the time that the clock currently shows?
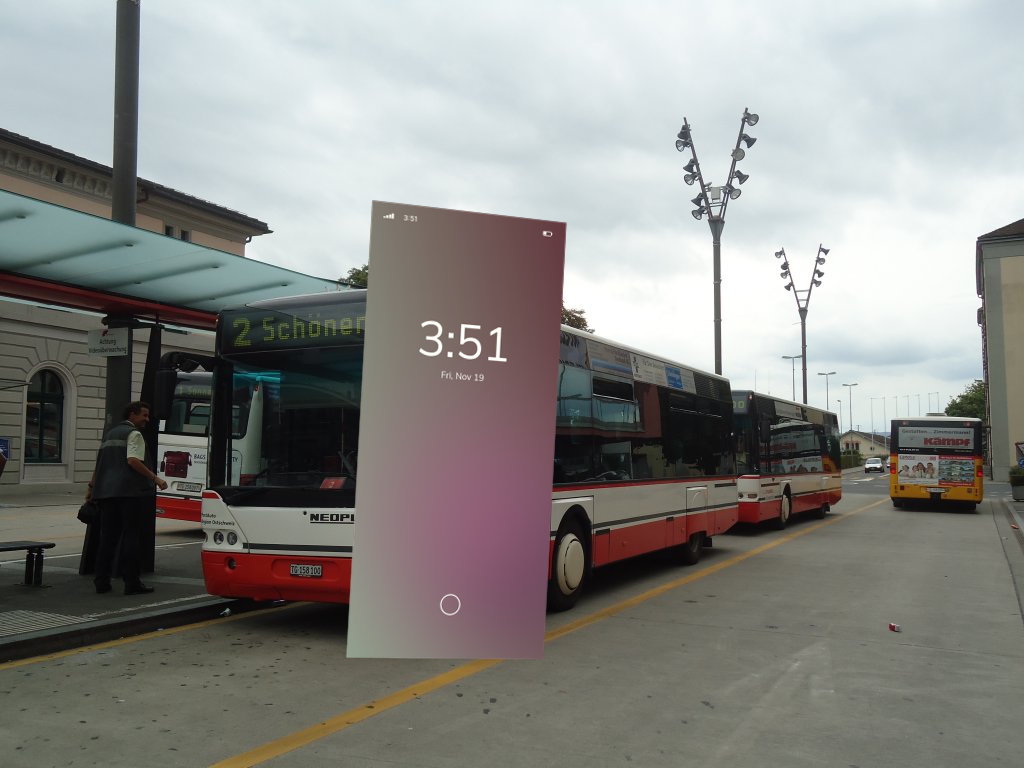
3:51
